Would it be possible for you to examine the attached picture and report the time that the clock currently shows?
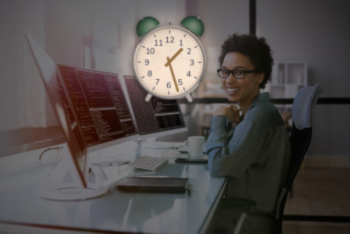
1:27
